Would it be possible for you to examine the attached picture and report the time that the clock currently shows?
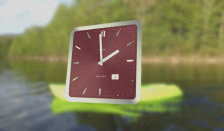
1:59
